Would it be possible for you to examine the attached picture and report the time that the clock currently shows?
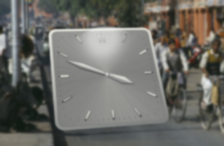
3:49
